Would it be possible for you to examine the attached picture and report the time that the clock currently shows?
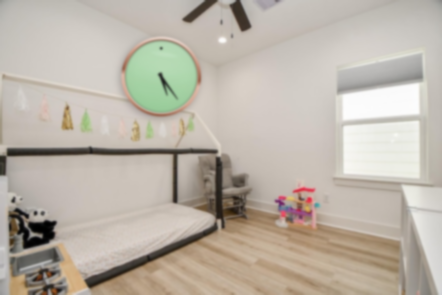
5:24
